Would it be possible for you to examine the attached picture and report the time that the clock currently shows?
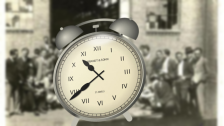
10:39
